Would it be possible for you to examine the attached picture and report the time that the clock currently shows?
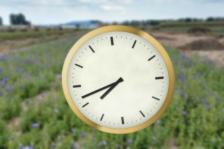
7:42
